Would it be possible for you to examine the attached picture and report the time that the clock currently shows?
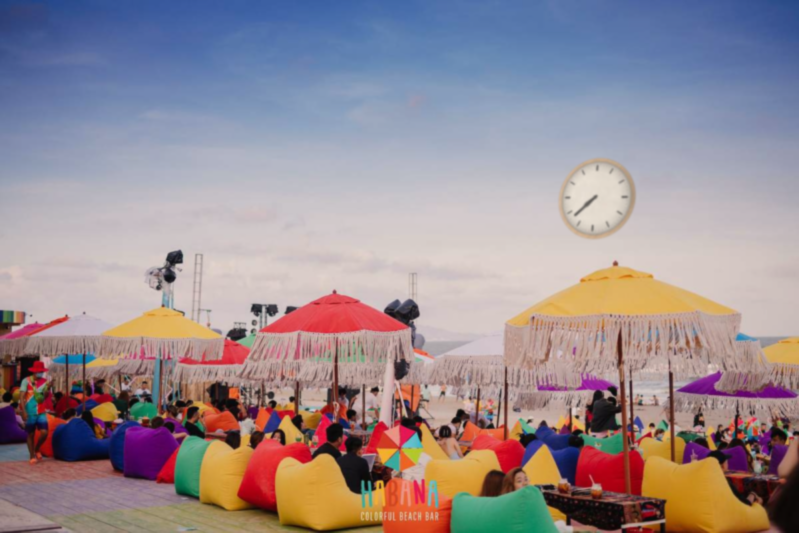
7:38
